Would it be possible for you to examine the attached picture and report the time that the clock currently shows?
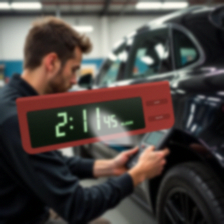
2:11:45
